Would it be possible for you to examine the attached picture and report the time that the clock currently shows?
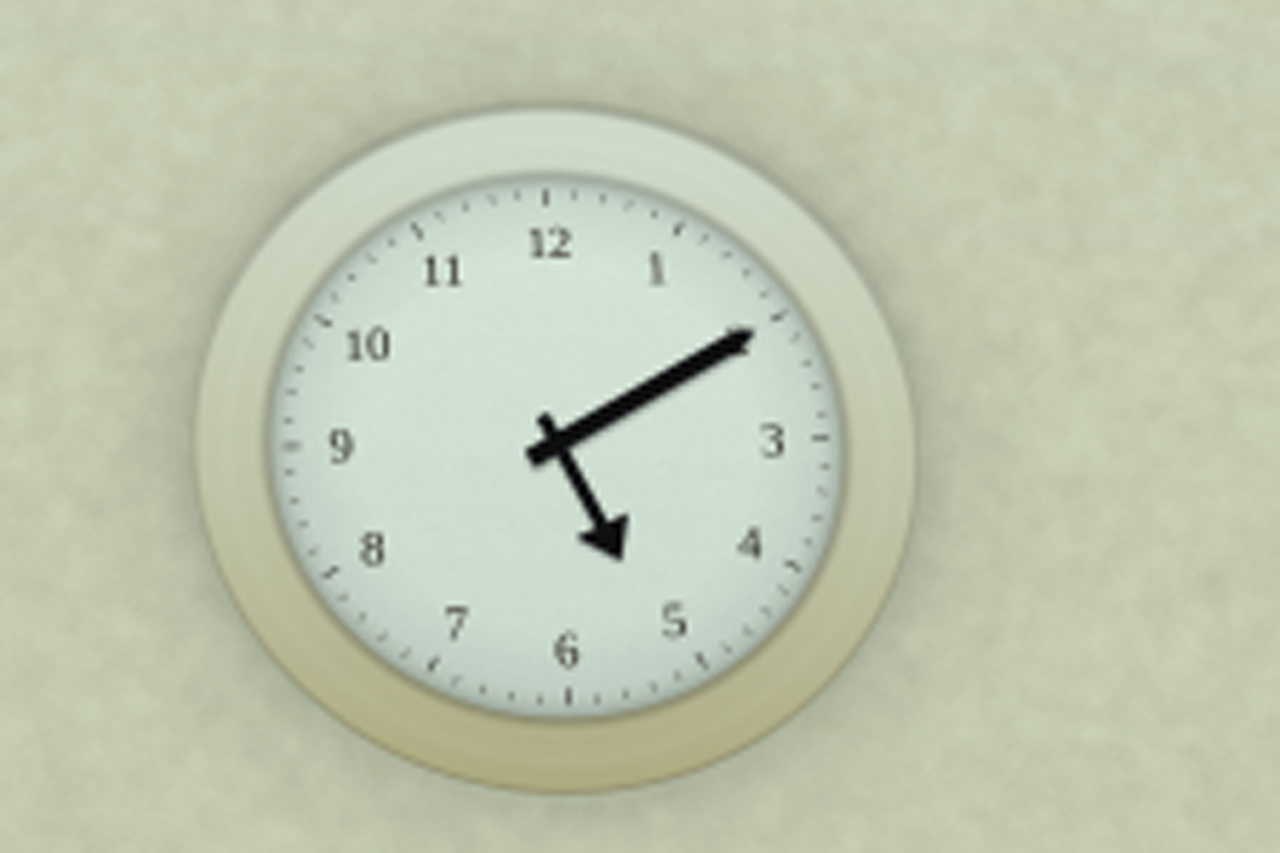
5:10
